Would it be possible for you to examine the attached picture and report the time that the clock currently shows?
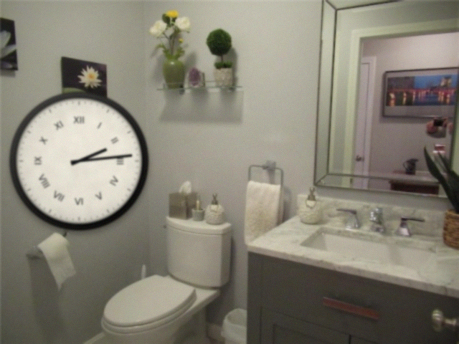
2:14
